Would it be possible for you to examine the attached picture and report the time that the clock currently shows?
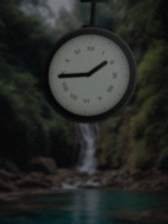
1:44
